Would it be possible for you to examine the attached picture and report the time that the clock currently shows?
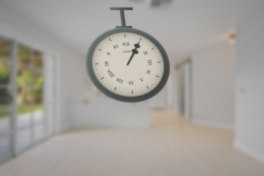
1:05
